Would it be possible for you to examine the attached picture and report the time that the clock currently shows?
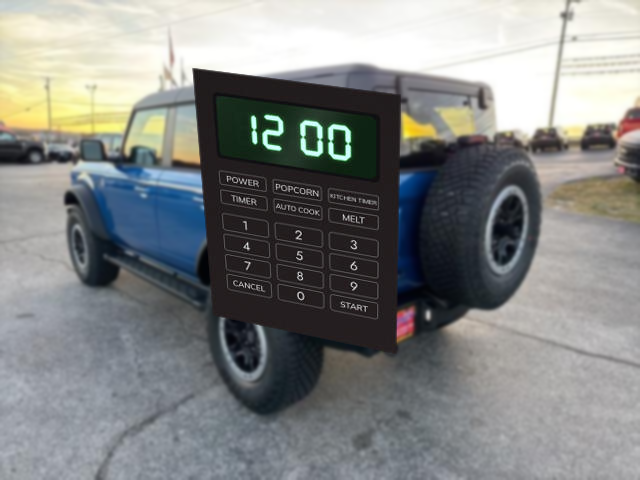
12:00
